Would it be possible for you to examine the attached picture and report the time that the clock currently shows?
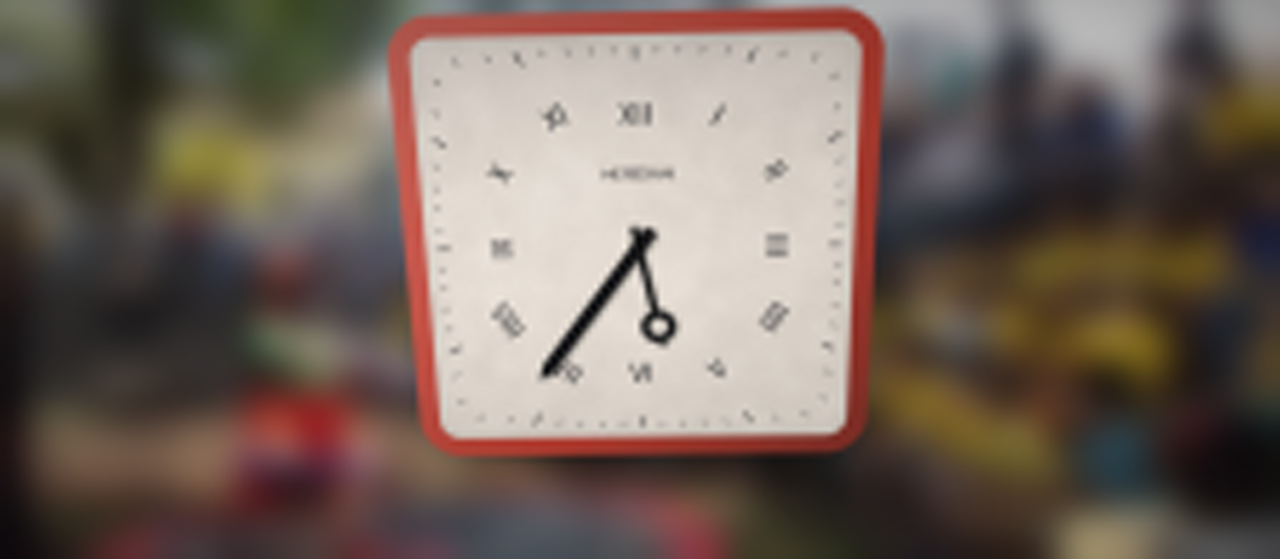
5:36
